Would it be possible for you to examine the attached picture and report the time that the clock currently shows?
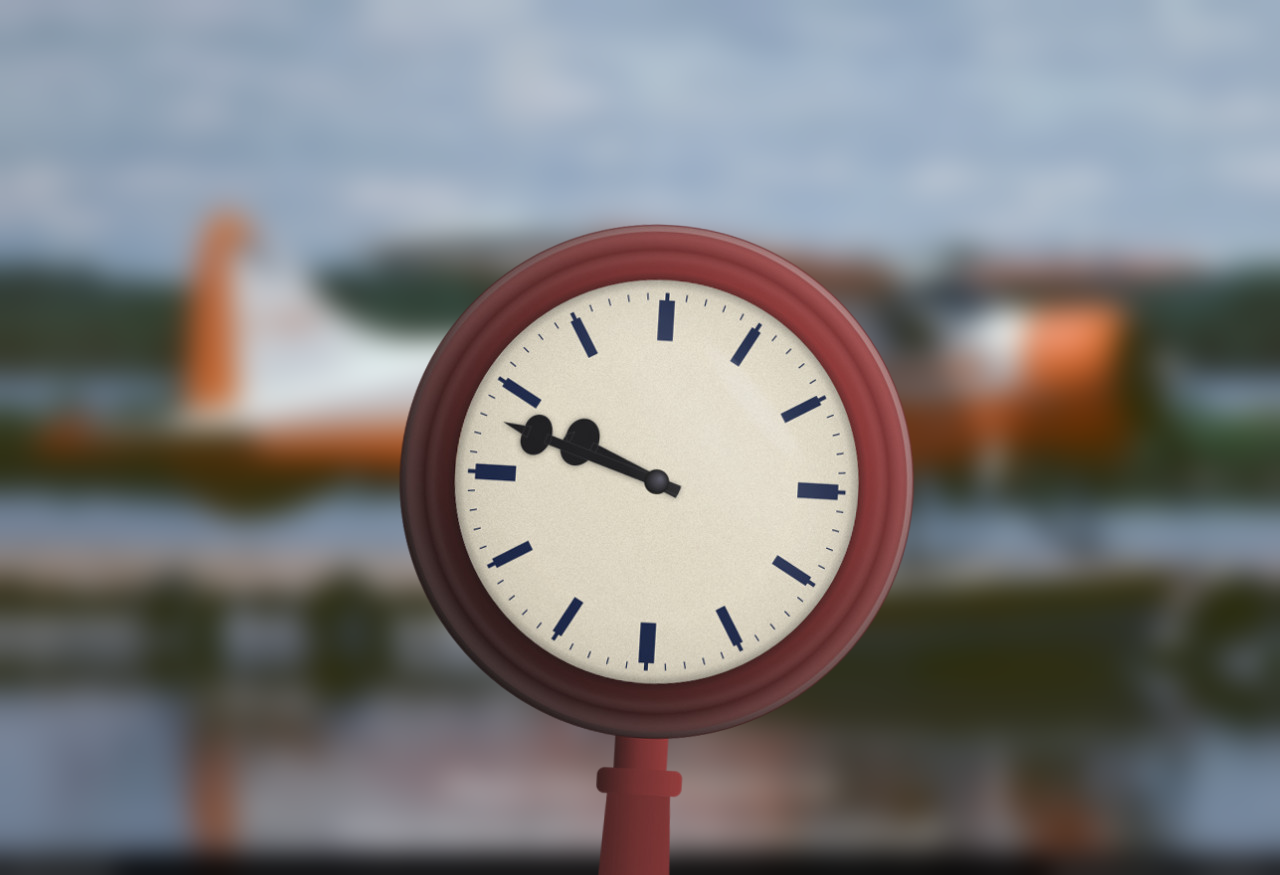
9:48
